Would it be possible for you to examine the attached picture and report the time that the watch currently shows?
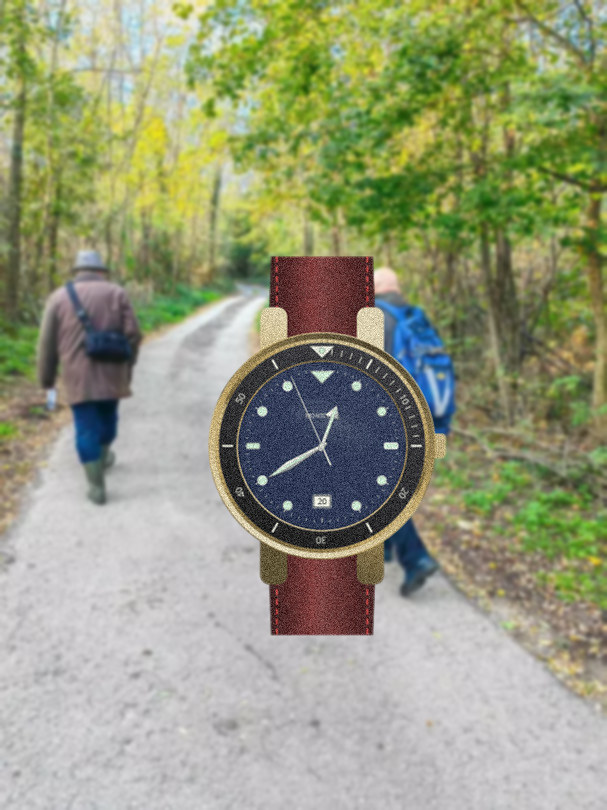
12:39:56
